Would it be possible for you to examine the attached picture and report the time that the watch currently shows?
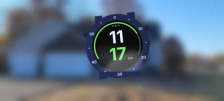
11:17
